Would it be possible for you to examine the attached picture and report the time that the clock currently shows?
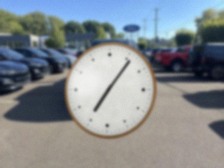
7:06
